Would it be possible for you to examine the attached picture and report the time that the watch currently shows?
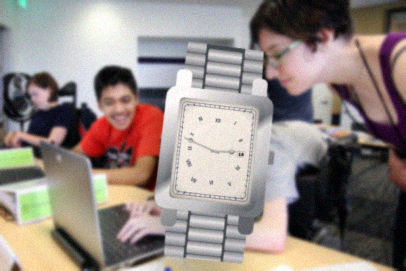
2:48
